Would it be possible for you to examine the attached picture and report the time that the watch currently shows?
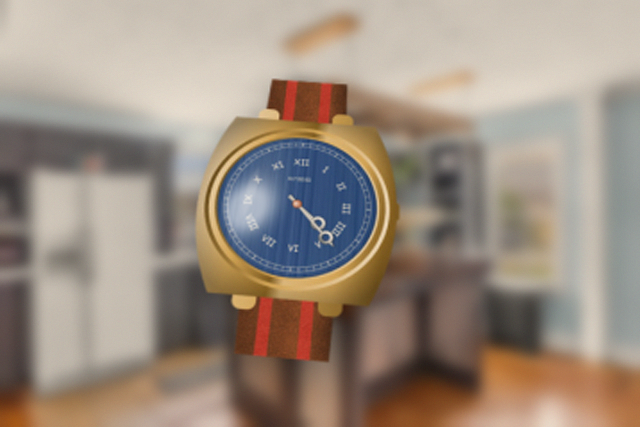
4:23
